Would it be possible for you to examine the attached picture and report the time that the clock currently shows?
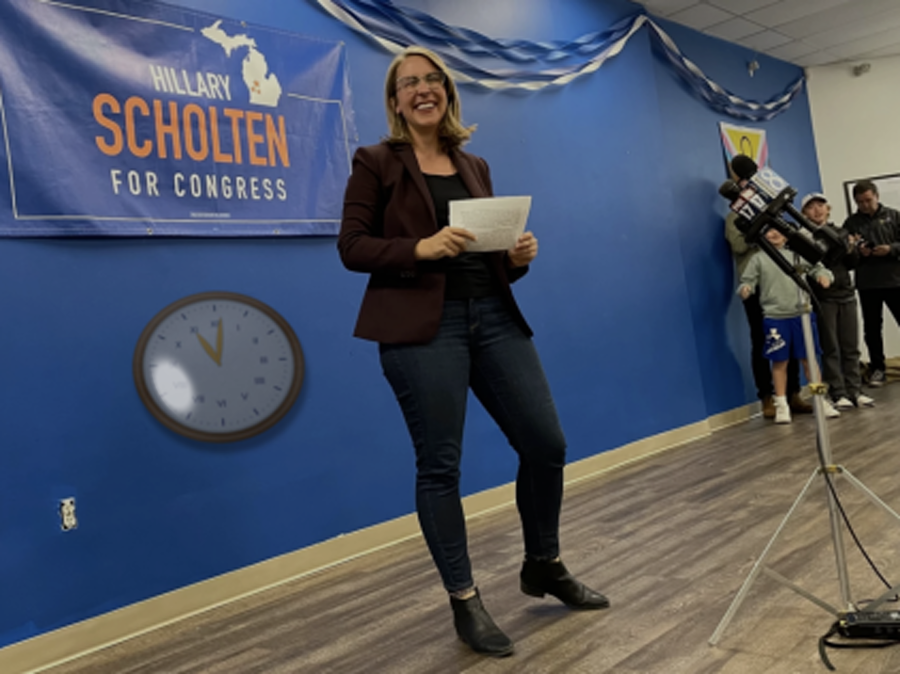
11:01
